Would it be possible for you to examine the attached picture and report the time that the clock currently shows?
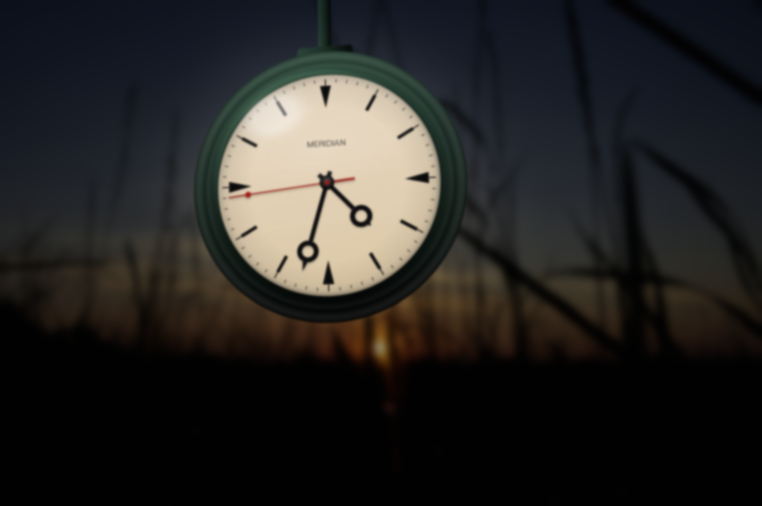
4:32:44
